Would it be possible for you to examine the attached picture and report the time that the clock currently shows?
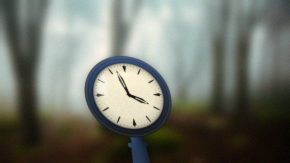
3:57
